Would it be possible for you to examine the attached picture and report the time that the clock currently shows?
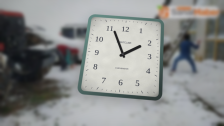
1:56
